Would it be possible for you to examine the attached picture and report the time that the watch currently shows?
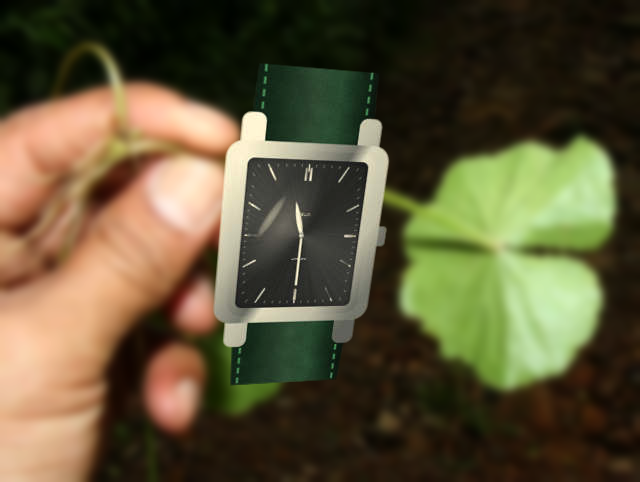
11:30
